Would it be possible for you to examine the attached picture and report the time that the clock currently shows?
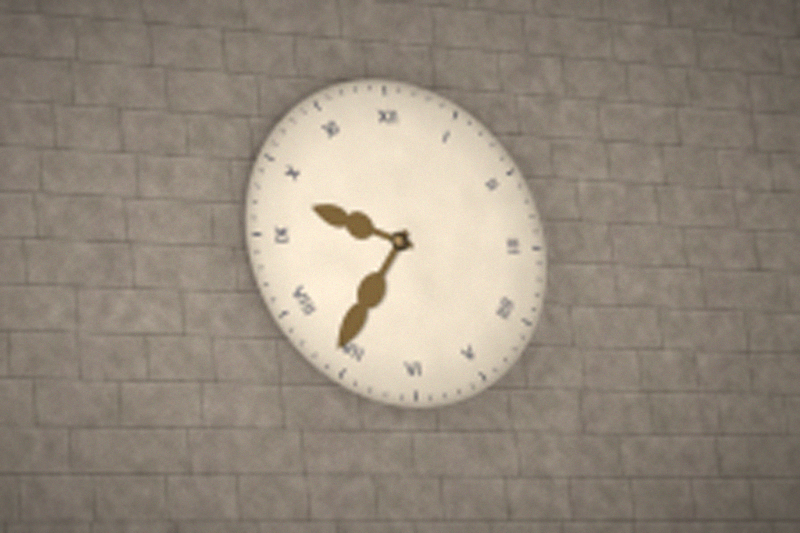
9:36
